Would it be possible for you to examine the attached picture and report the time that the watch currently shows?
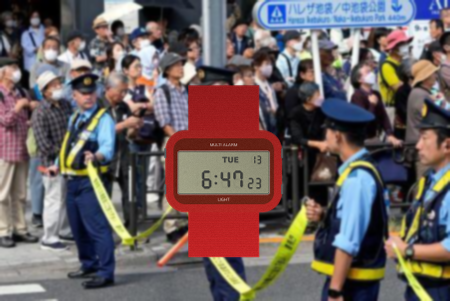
6:47:23
